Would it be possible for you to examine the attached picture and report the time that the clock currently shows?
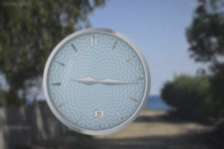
9:16
